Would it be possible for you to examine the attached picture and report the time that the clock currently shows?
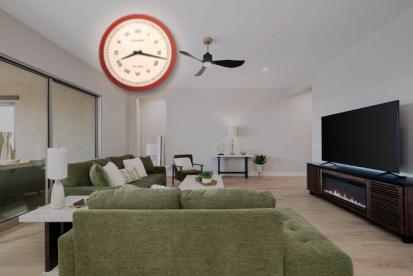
8:17
